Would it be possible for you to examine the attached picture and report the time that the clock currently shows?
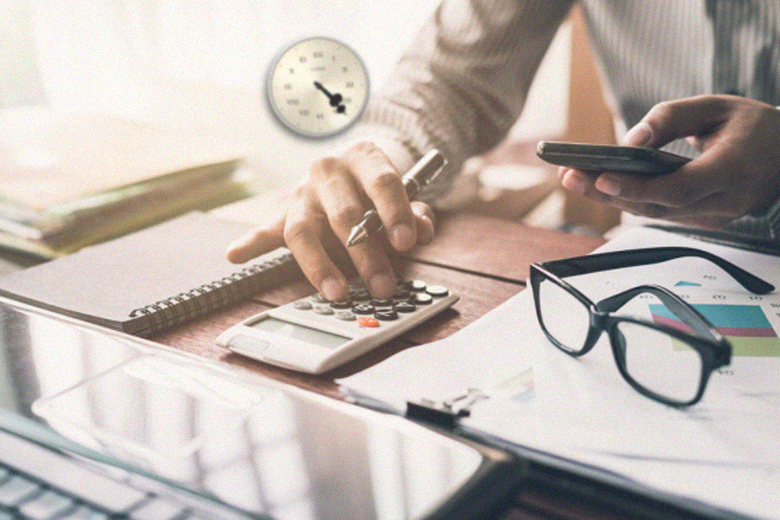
4:23
